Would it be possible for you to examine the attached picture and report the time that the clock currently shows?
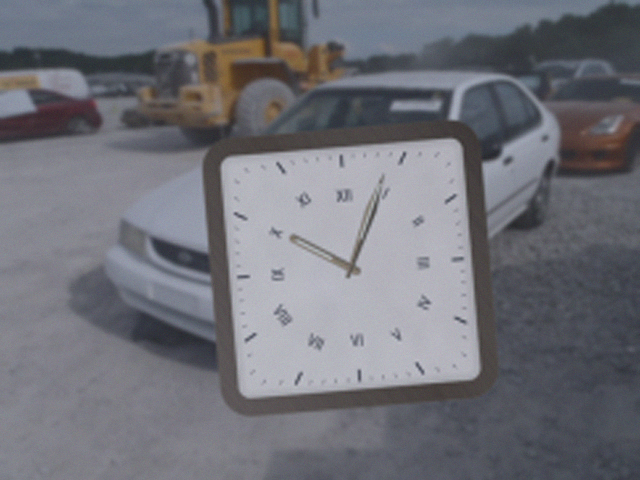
10:04
